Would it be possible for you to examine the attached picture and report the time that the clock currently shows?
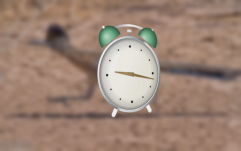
9:17
